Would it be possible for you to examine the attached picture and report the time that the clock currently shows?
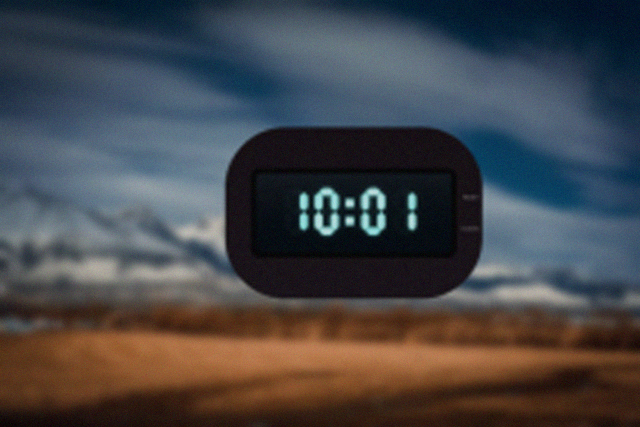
10:01
